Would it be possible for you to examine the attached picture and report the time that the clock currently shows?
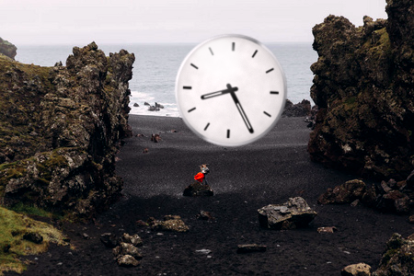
8:25
